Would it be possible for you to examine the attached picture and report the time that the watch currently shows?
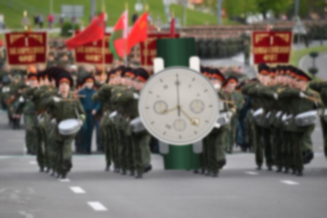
8:23
